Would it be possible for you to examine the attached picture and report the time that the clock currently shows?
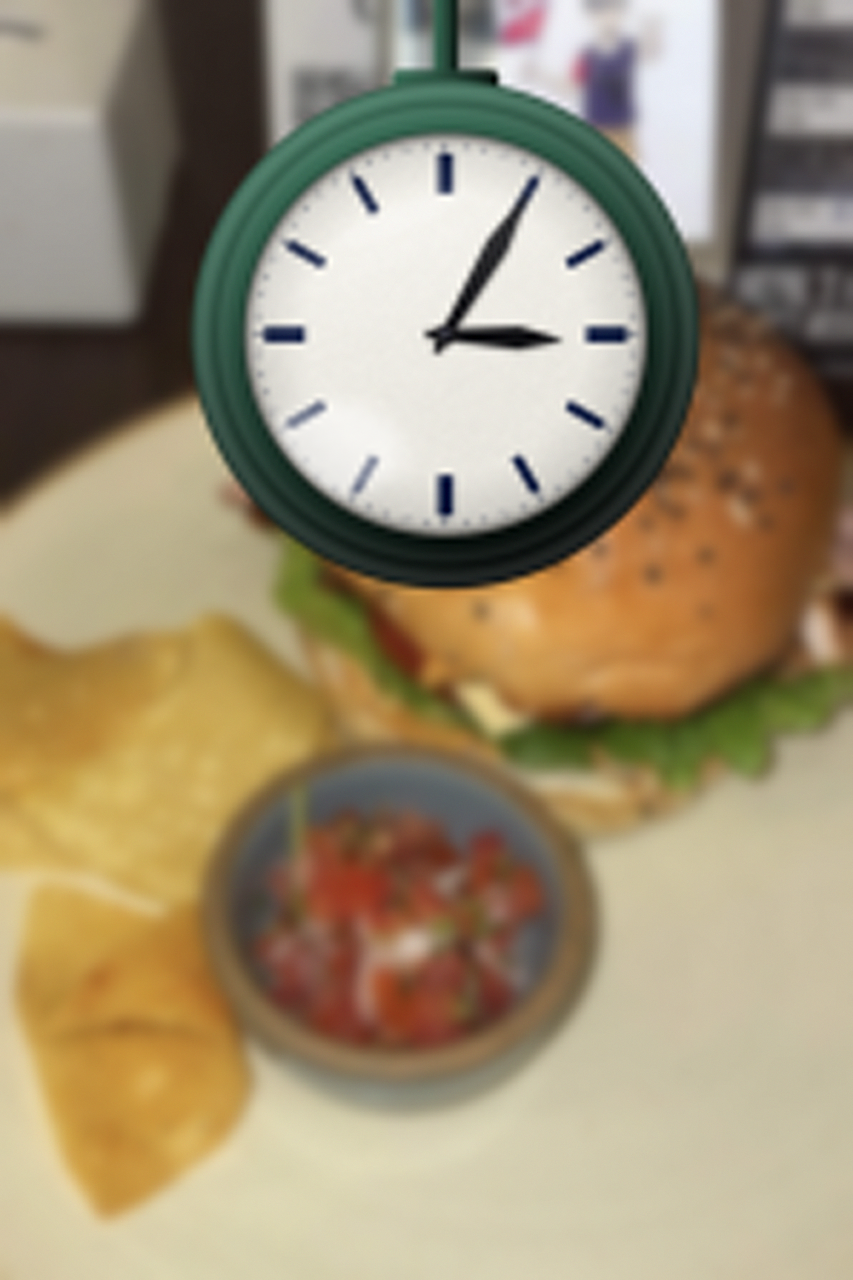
3:05
